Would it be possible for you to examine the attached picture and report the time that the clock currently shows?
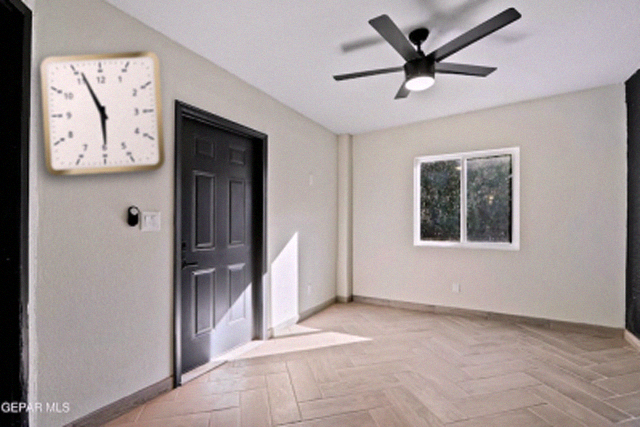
5:56
